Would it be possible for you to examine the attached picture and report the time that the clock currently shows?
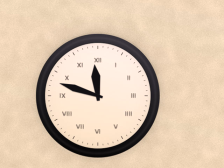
11:48
